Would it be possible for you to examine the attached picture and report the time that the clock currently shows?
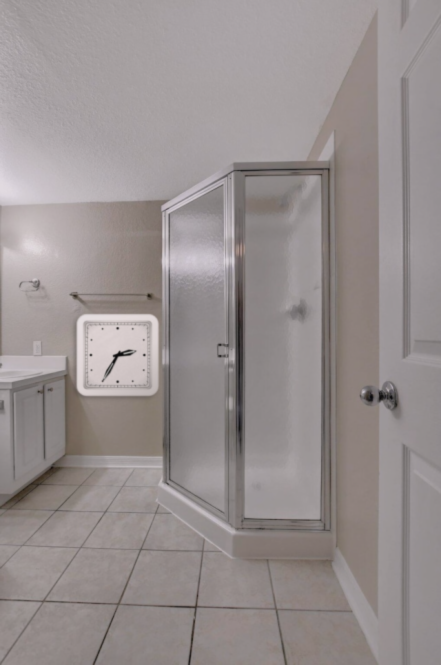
2:35
